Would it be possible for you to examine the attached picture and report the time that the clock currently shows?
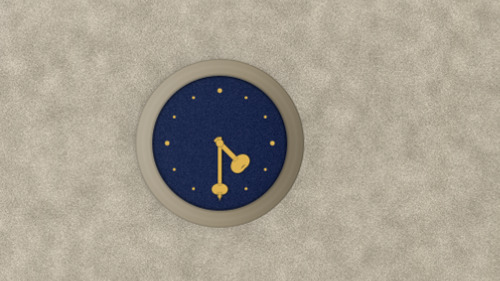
4:30
